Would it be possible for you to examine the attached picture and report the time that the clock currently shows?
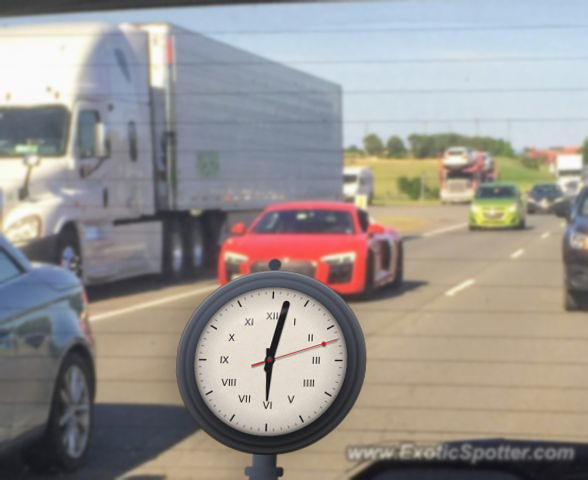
6:02:12
